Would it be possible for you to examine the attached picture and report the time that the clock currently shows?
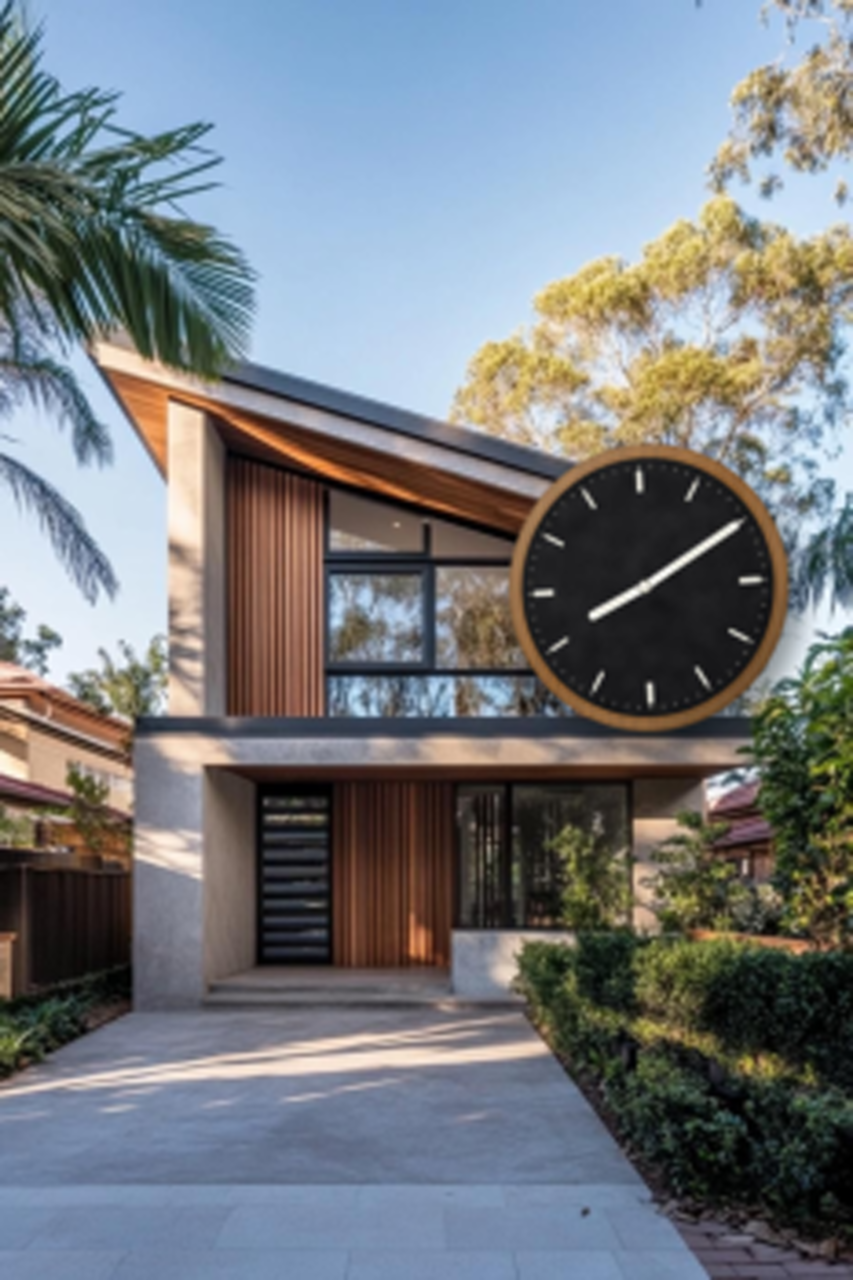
8:10
